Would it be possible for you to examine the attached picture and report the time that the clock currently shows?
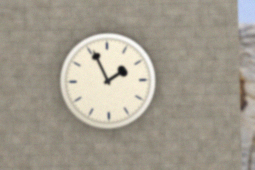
1:56
